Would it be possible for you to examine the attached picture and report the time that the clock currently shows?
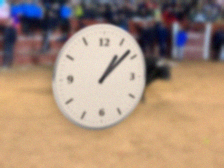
1:08
